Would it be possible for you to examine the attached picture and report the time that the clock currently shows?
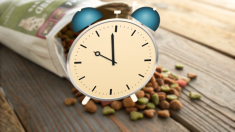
9:59
